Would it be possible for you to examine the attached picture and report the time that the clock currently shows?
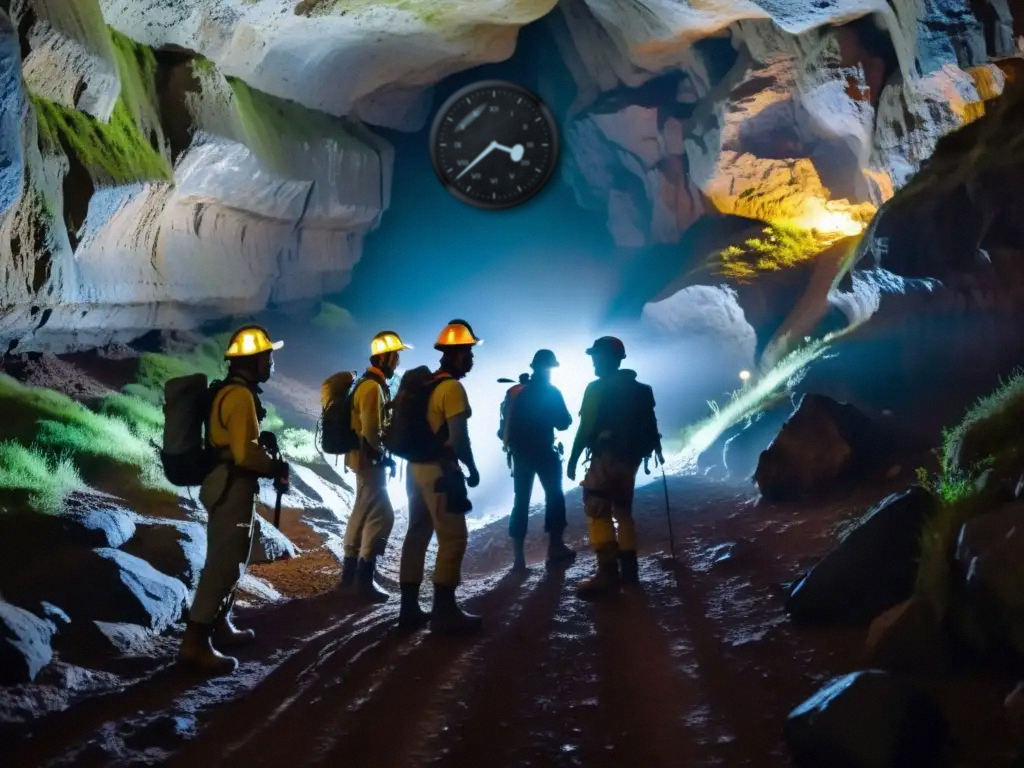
3:38
